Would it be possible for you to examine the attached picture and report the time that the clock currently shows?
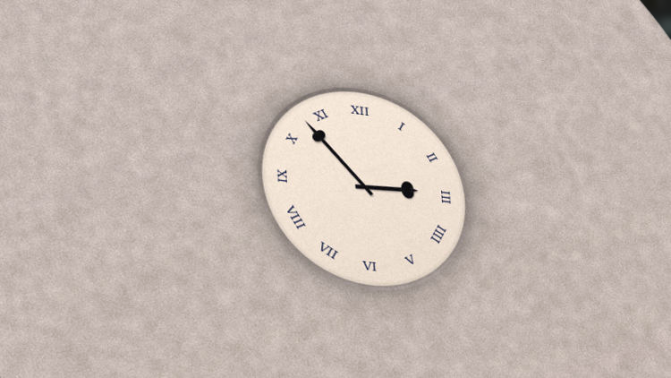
2:53
